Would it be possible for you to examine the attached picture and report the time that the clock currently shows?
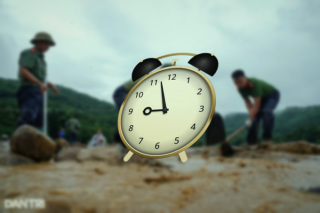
8:57
